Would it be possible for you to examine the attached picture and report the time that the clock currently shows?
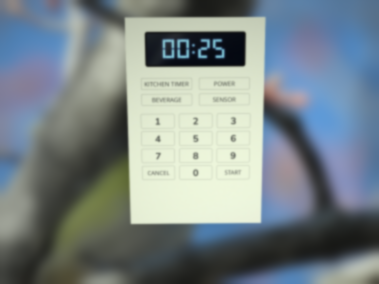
0:25
